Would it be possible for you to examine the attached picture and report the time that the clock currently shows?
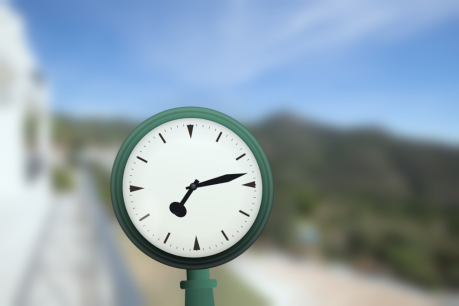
7:13
